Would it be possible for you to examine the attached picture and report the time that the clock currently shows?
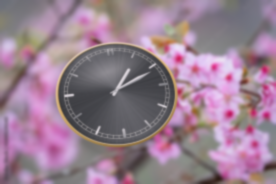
1:11
